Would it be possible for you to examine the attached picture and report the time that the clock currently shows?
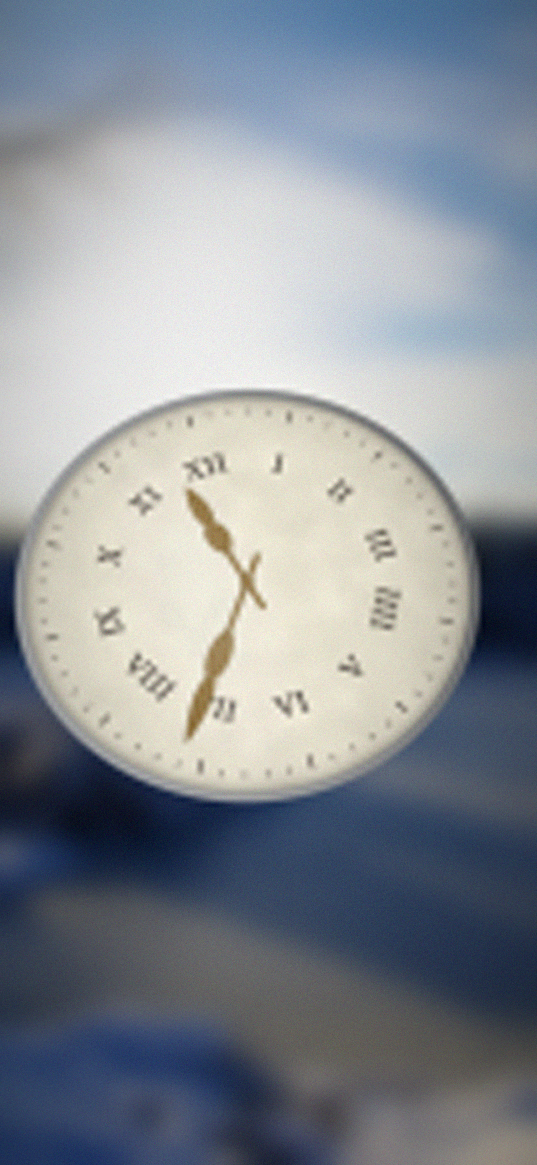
11:36
